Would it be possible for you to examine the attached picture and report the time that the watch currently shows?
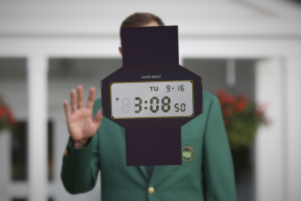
3:08:50
